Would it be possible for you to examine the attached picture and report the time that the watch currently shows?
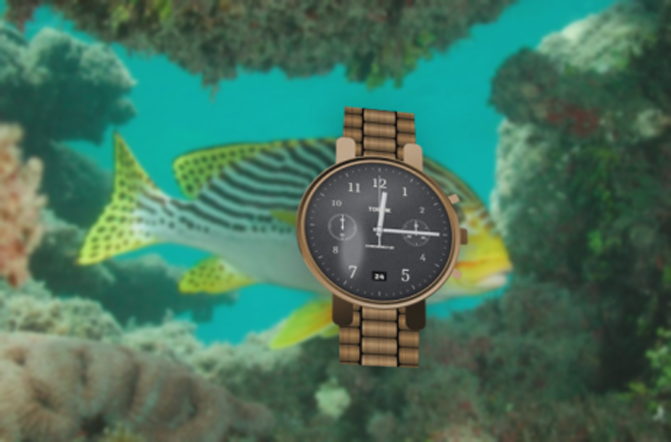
12:15
